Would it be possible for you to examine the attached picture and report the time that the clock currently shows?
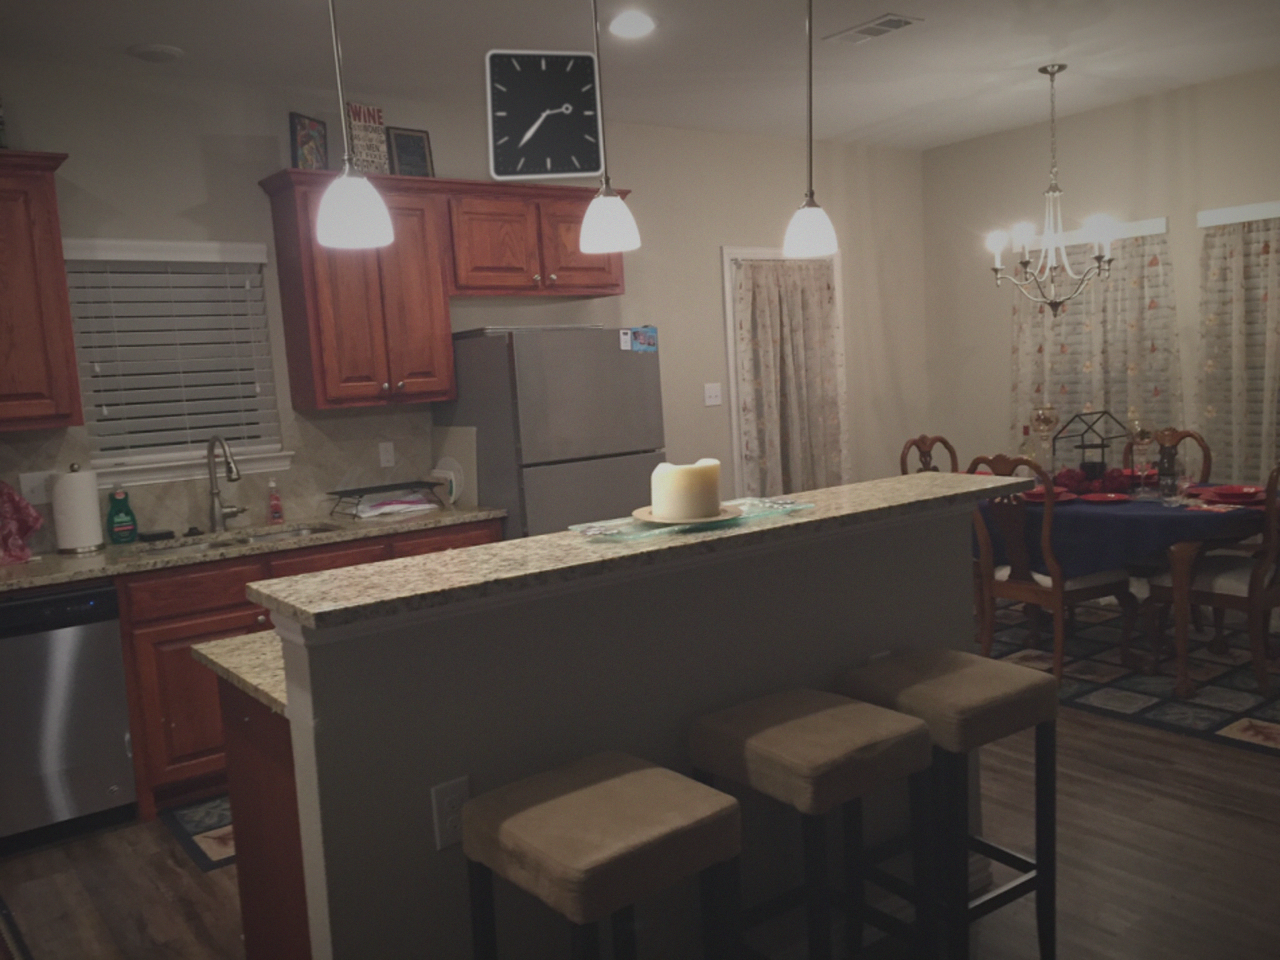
2:37
